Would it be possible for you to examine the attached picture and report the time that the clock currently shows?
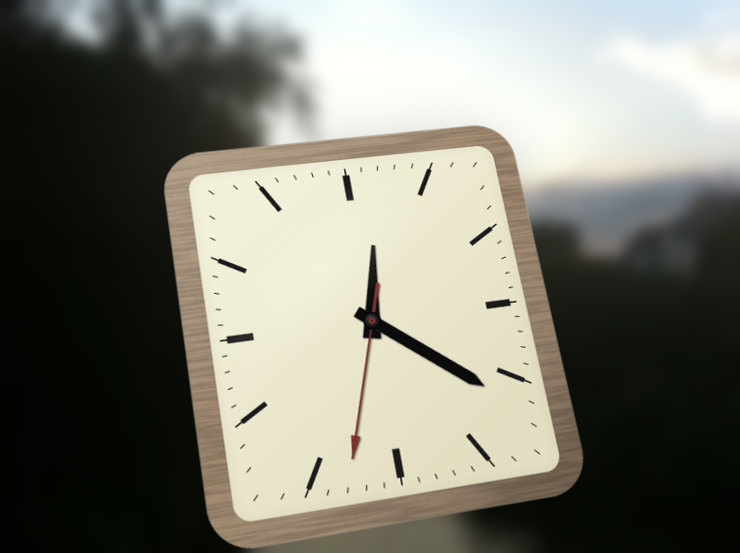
12:21:33
